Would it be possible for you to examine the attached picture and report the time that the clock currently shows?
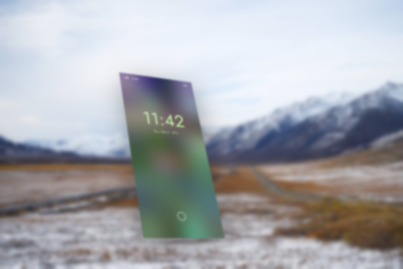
11:42
